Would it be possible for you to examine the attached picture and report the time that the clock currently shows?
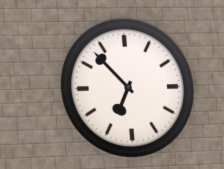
6:53
